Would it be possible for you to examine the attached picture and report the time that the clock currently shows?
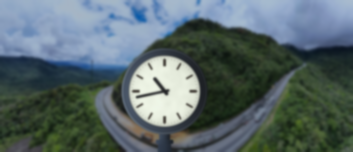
10:43
